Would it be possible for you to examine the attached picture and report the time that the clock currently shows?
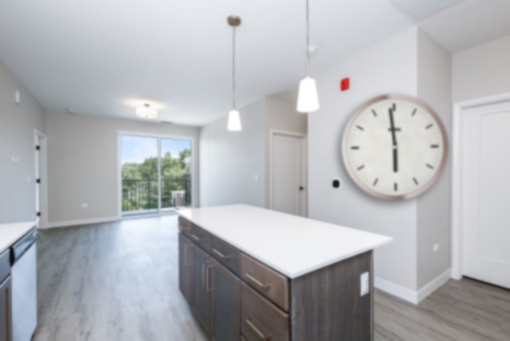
5:59
